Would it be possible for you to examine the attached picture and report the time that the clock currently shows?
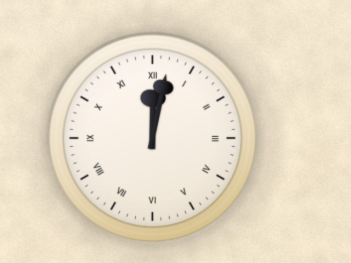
12:02
